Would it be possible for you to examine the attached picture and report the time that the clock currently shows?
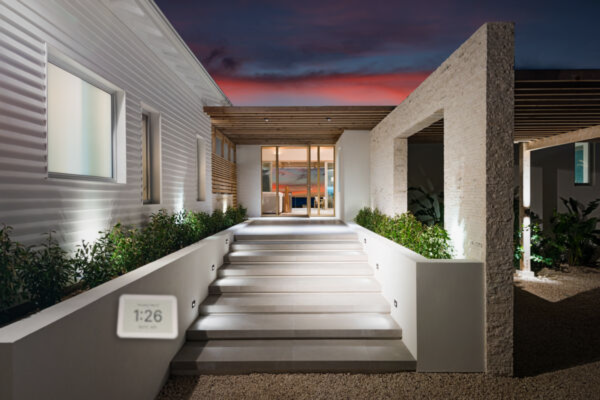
1:26
